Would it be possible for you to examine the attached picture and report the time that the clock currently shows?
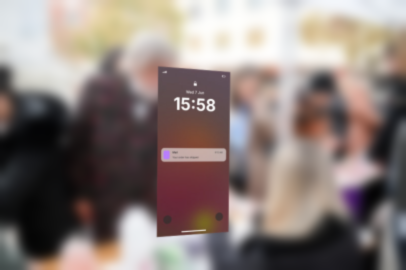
15:58
